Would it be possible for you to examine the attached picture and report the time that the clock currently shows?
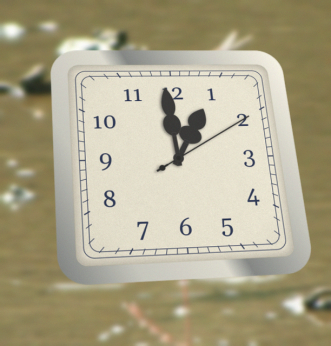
12:59:10
